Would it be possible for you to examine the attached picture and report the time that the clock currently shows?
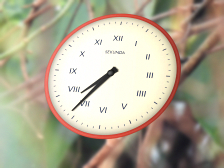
7:36
